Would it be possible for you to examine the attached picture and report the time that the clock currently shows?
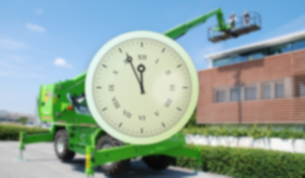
11:56
